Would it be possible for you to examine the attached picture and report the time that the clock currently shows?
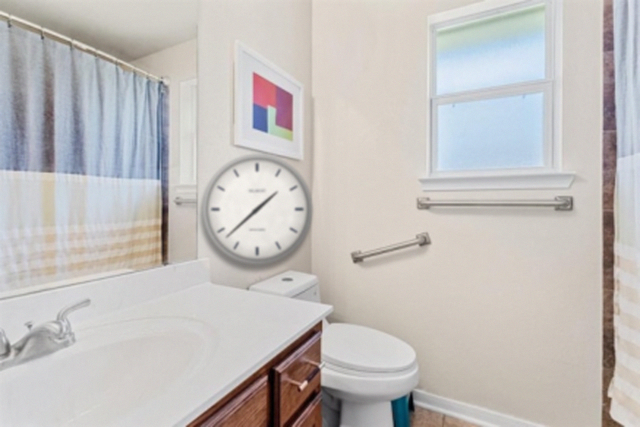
1:38
